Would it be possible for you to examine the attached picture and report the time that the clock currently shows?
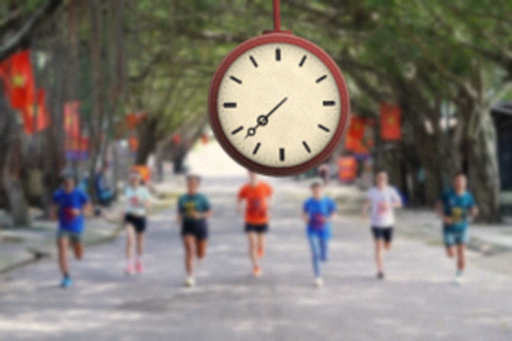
7:38
